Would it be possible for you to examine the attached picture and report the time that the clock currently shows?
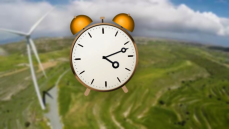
4:12
